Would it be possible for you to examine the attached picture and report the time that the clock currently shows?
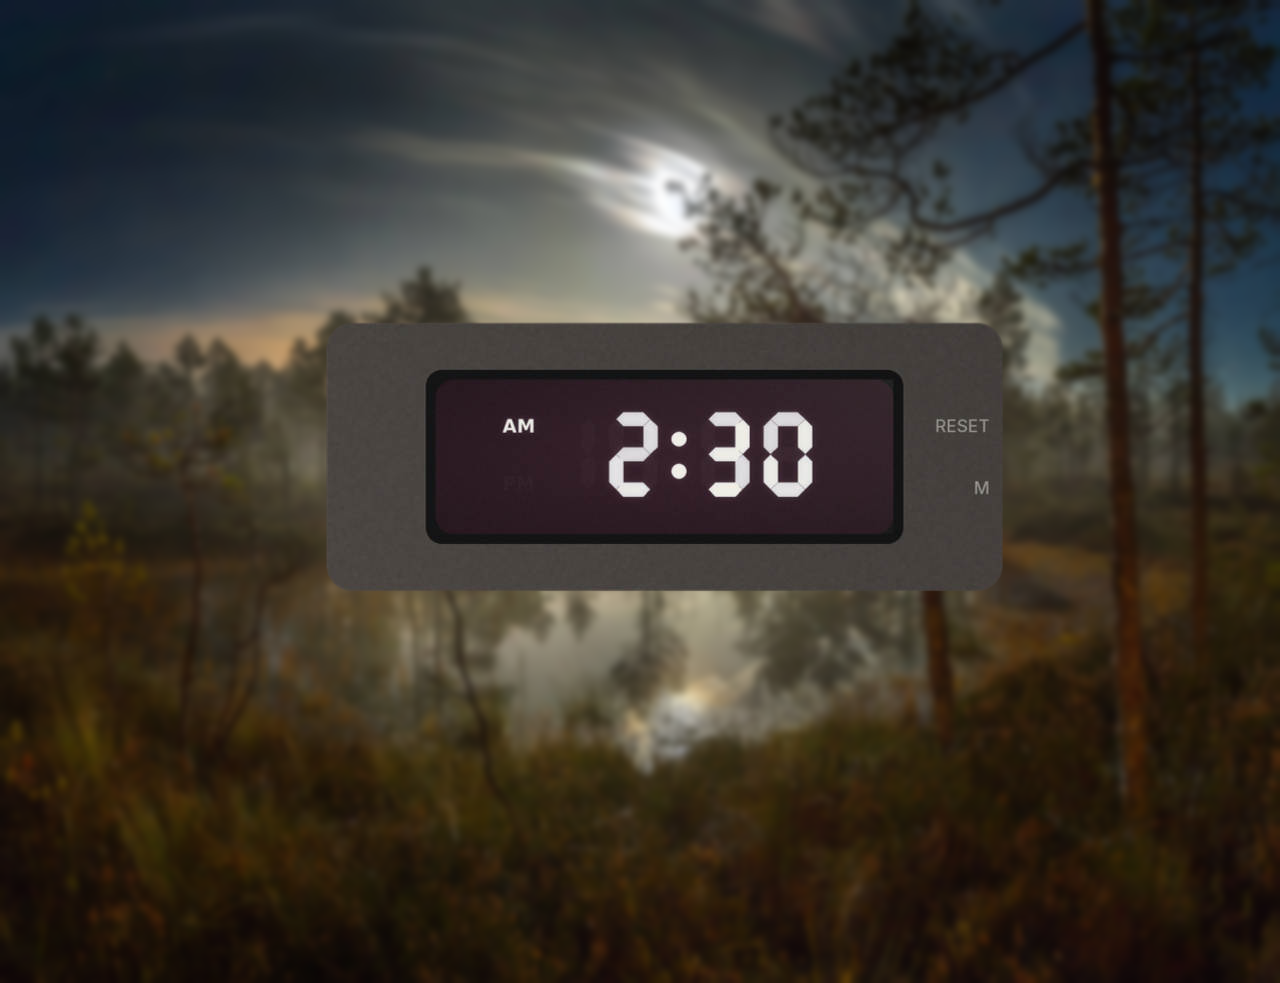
2:30
